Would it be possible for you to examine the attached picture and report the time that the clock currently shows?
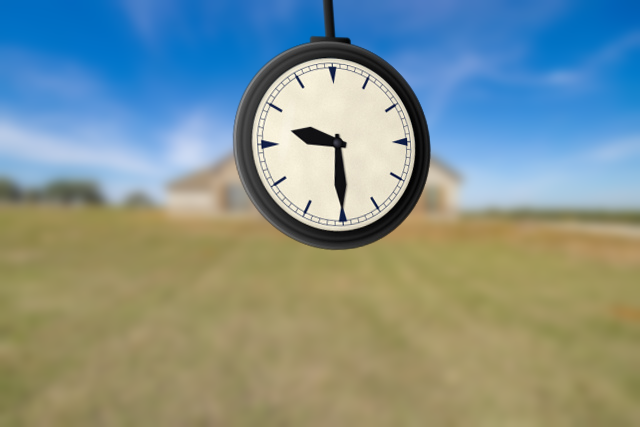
9:30
